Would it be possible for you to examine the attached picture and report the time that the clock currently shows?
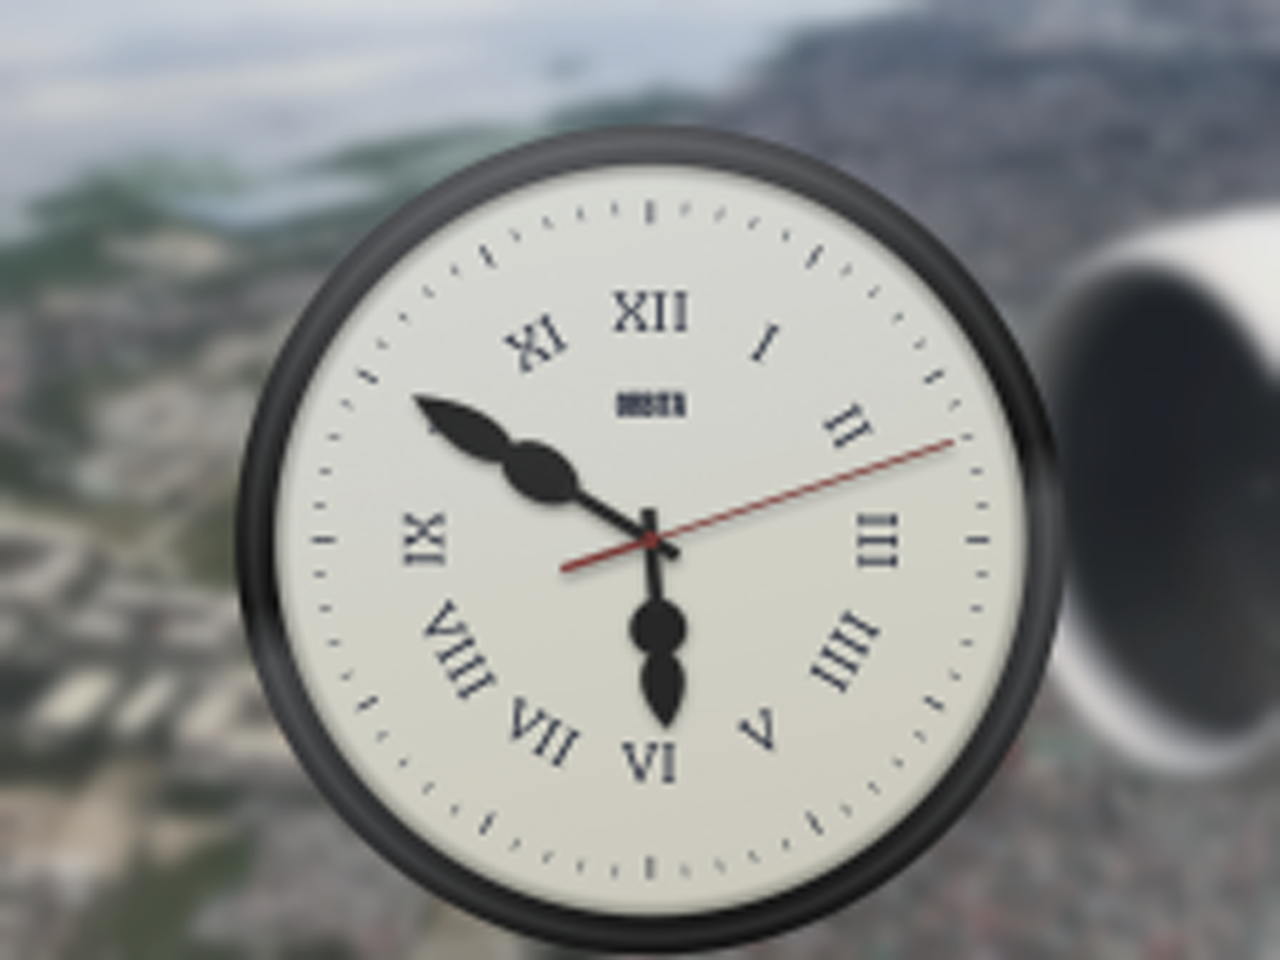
5:50:12
